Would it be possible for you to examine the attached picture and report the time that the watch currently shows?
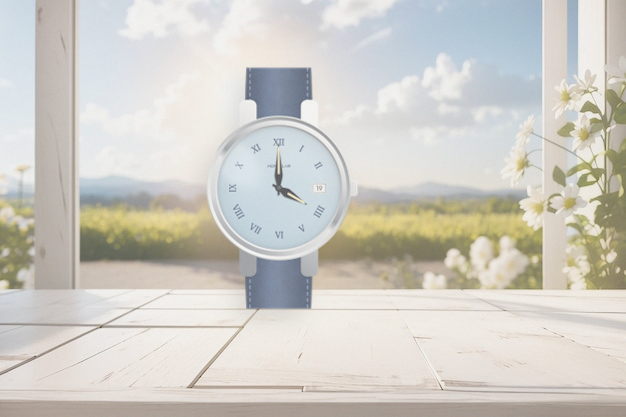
4:00
